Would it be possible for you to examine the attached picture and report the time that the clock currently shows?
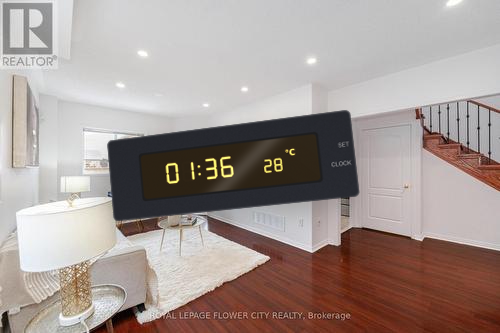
1:36
